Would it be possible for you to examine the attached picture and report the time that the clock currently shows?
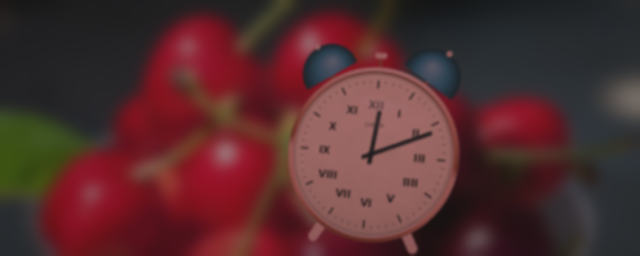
12:11
